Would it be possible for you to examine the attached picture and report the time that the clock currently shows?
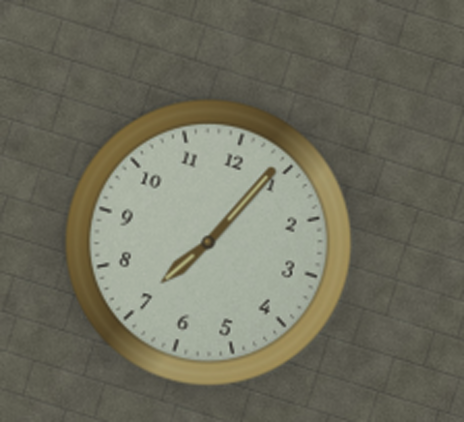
7:04
